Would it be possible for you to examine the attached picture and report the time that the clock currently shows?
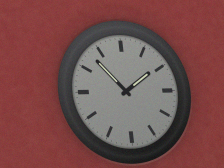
1:53
